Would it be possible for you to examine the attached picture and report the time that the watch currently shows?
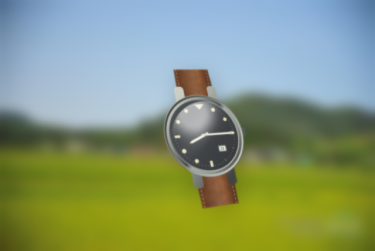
8:15
